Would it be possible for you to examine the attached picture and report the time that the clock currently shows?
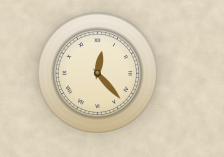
12:23
